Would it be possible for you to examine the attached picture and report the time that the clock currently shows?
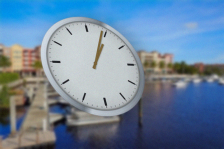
1:04
